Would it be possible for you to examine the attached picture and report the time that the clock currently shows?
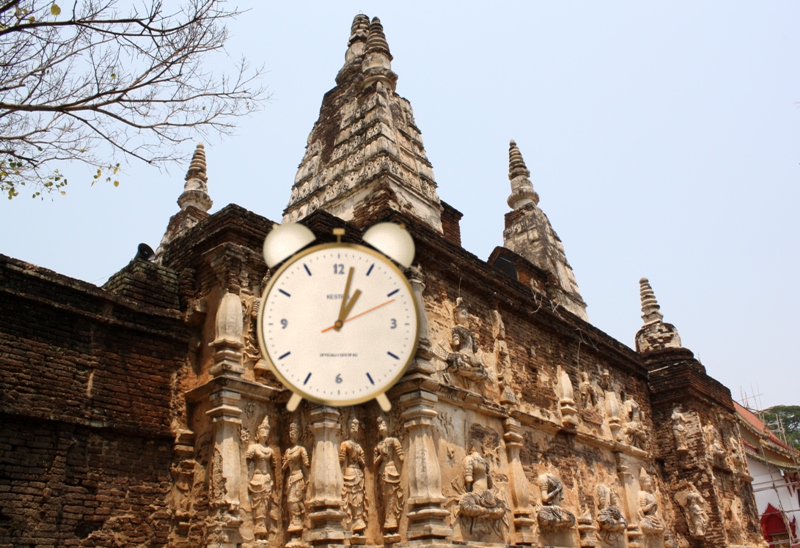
1:02:11
